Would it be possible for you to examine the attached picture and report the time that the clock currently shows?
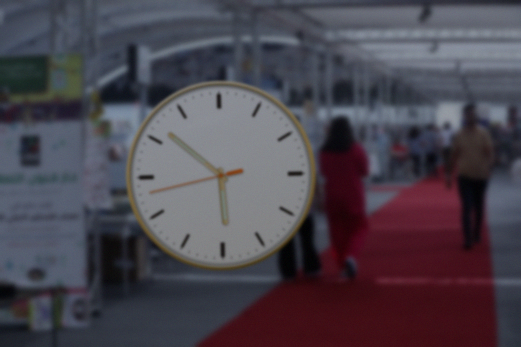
5:51:43
